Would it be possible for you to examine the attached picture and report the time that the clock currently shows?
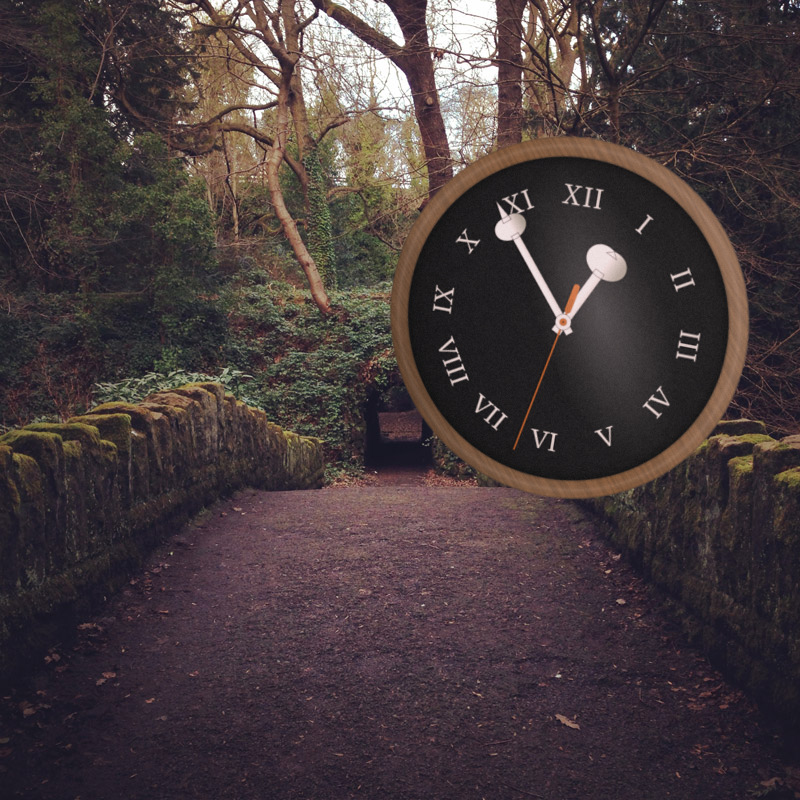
12:53:32
